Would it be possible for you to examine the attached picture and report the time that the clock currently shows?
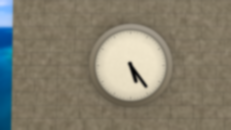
5:24
